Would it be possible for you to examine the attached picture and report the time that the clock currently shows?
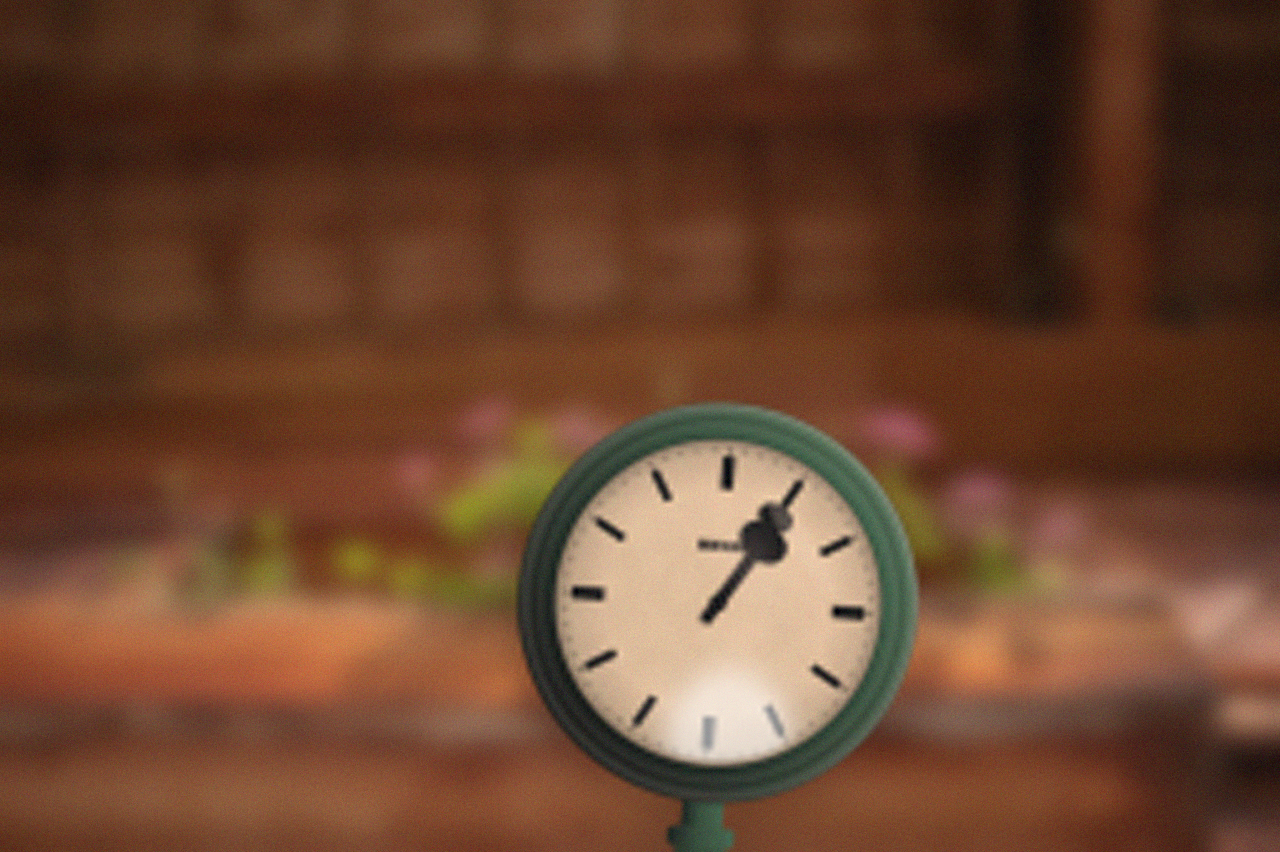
1:05
